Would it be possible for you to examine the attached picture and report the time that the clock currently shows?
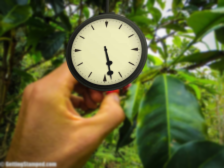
5:28
